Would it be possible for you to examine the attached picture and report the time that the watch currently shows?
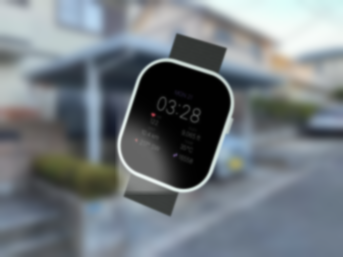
3:28
